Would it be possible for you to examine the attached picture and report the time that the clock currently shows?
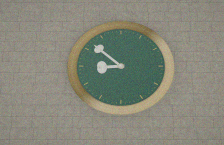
8:52
